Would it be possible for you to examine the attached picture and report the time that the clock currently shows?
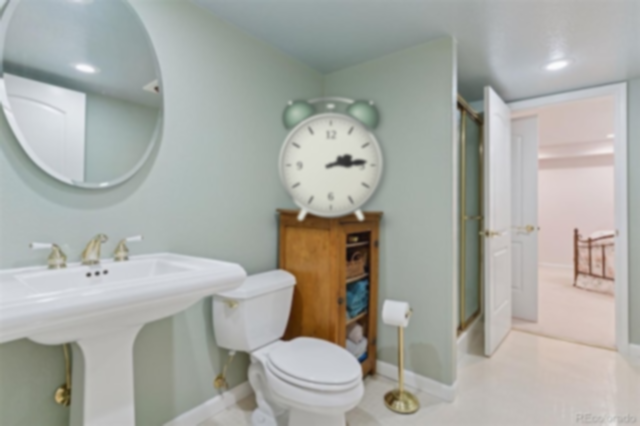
2:14
